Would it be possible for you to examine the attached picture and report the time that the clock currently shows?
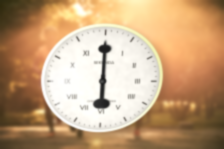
6:00
